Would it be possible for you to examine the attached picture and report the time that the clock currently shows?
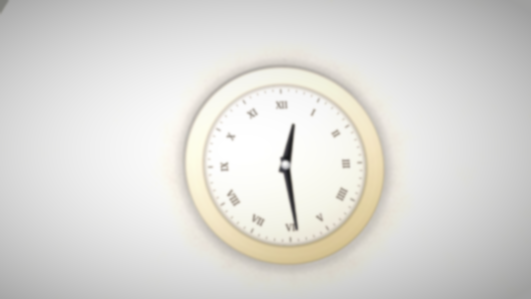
12:29
